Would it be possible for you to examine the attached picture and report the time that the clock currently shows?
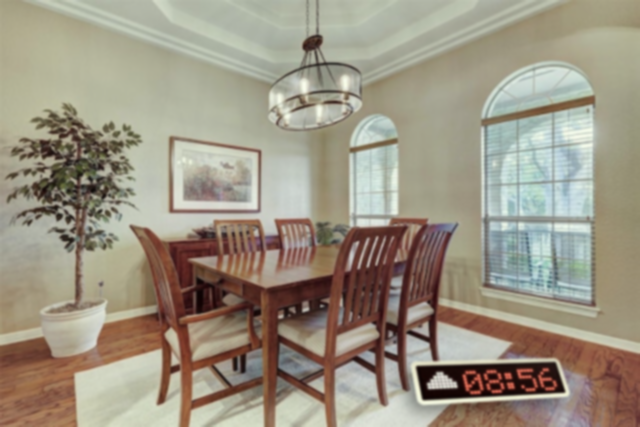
8:56
